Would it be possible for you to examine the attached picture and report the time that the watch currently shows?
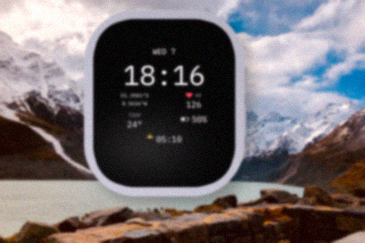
18:16
